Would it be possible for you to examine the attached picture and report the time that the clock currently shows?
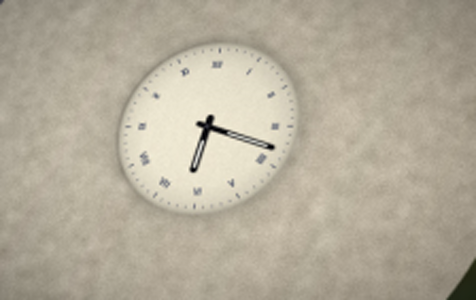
6:18
